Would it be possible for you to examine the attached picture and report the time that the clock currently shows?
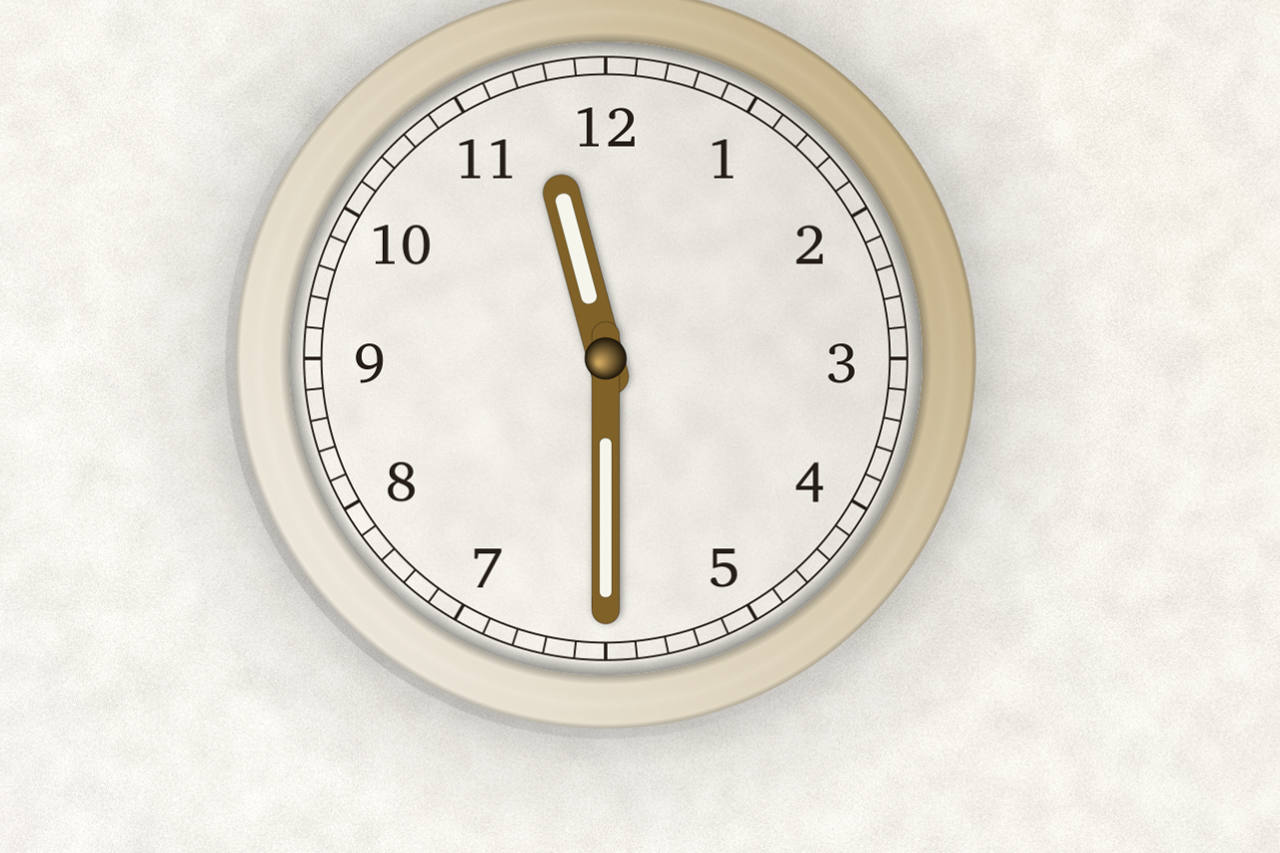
11:30
